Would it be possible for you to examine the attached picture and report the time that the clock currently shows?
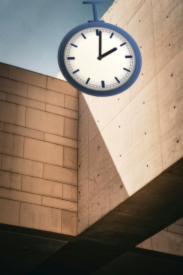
2:01
